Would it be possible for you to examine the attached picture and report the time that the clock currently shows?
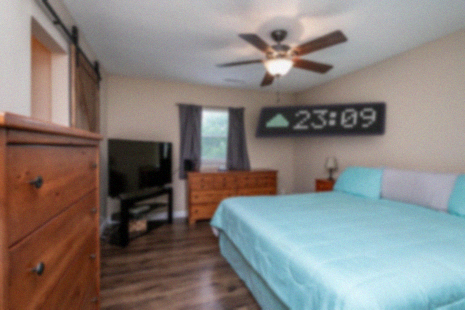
23:09
